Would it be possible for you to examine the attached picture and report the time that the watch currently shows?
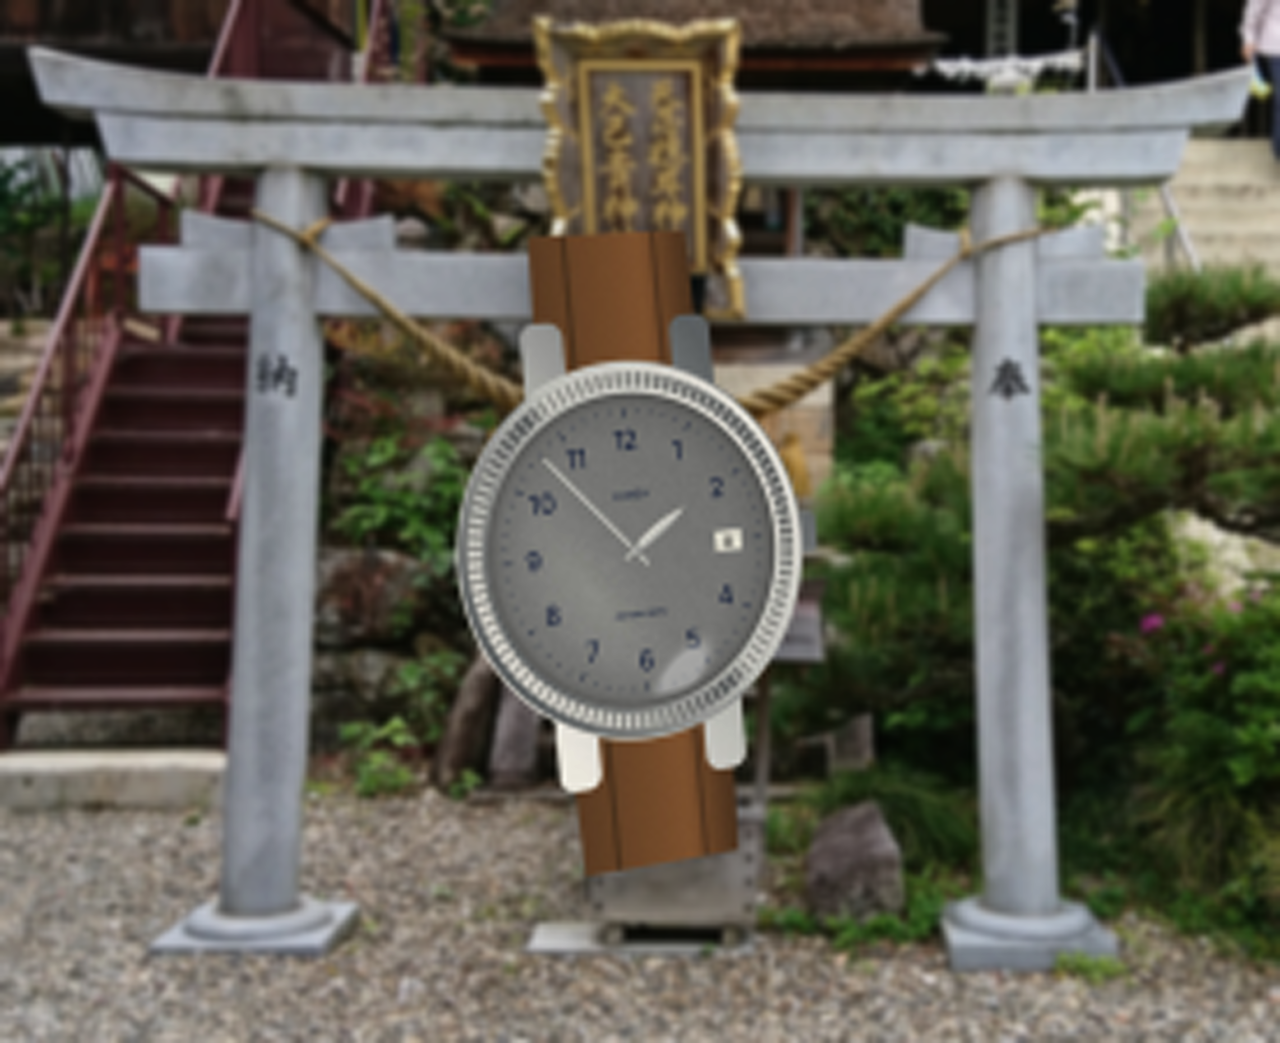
1:53
